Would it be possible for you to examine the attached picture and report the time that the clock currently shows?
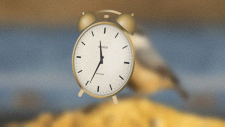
11:34
